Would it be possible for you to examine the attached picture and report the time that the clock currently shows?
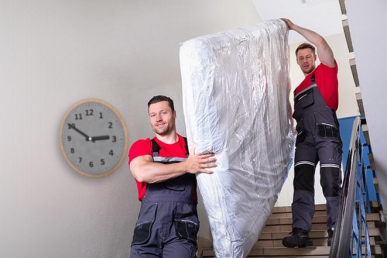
2:50
